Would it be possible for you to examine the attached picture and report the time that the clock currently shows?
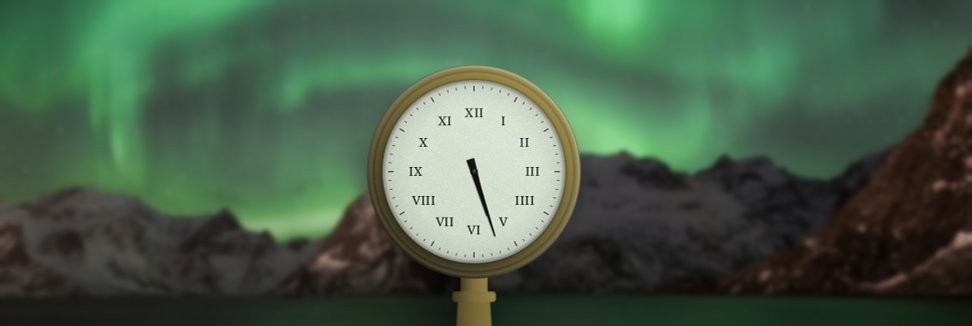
5:27
